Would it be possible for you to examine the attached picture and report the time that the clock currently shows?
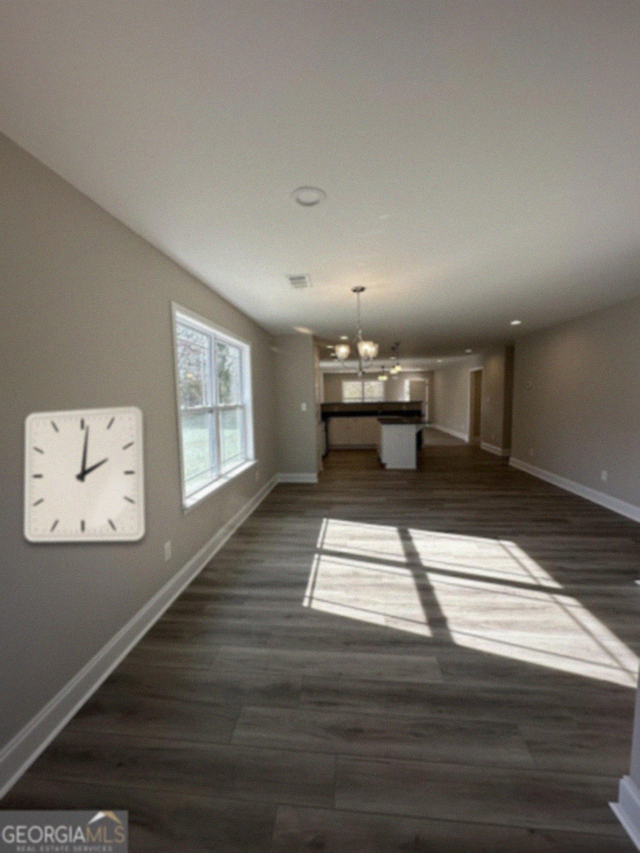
2:01
